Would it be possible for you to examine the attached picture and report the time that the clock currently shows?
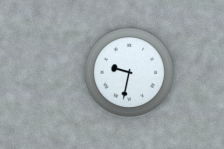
9:32
